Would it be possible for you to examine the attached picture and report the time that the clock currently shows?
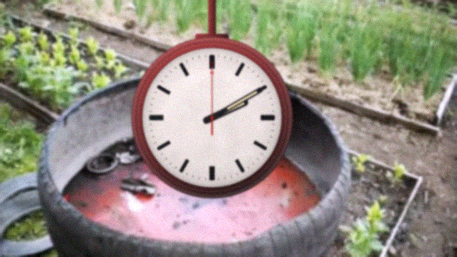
2:10:00
